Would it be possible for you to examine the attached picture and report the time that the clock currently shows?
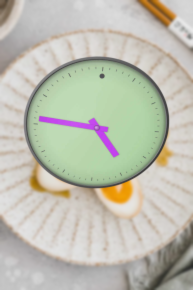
4:46
